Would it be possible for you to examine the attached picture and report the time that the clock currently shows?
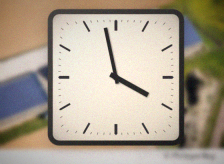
3:58
